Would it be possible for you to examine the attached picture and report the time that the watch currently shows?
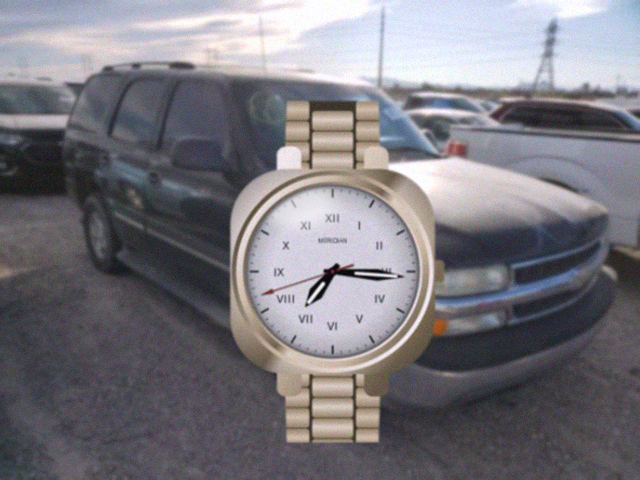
7:15:42
